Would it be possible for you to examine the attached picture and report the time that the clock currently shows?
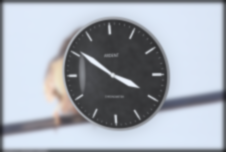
3:51
